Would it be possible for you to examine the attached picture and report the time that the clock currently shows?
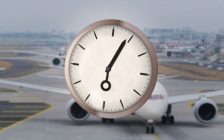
6:04
